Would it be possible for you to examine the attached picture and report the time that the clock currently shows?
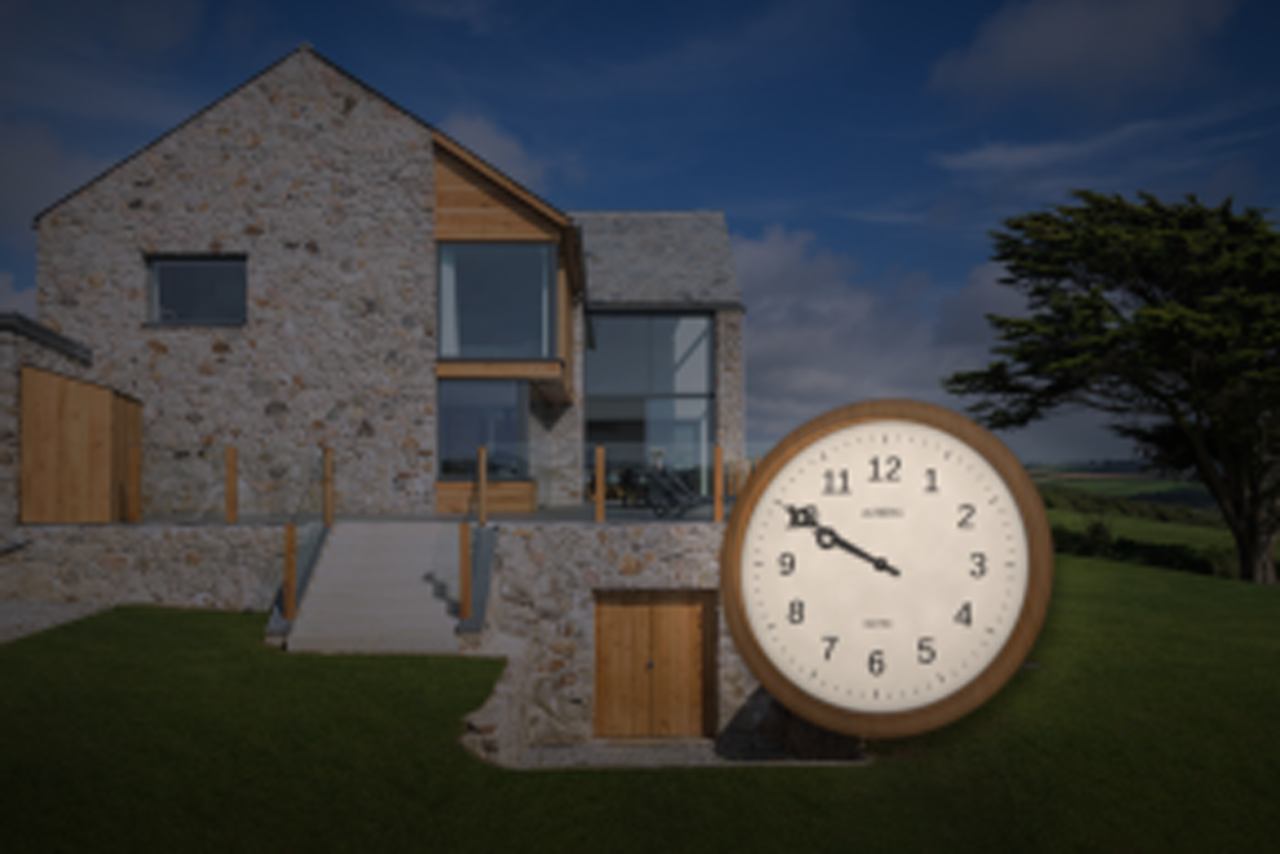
9:50
